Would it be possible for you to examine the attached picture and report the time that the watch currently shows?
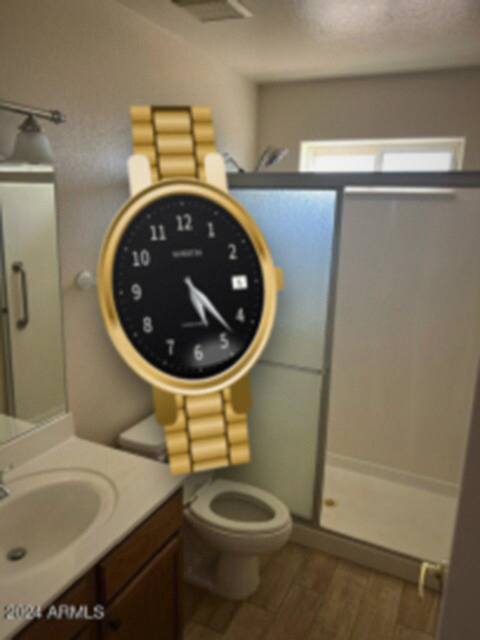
5:23
